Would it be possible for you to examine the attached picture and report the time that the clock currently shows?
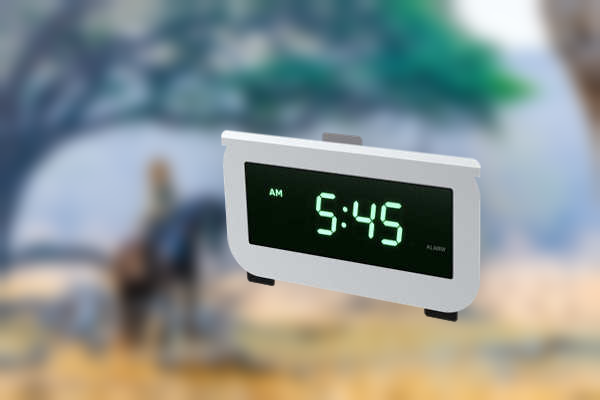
5:45
